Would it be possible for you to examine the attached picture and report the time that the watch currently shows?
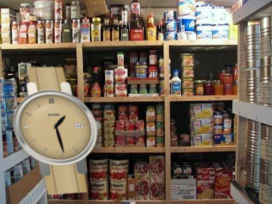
1:29
